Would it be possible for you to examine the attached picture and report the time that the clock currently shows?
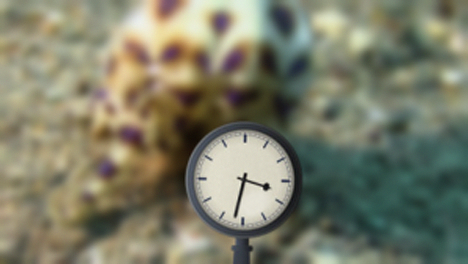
3:32
